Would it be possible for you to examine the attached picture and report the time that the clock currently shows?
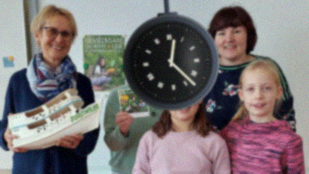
12:23
